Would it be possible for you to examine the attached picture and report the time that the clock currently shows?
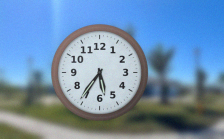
5:36
